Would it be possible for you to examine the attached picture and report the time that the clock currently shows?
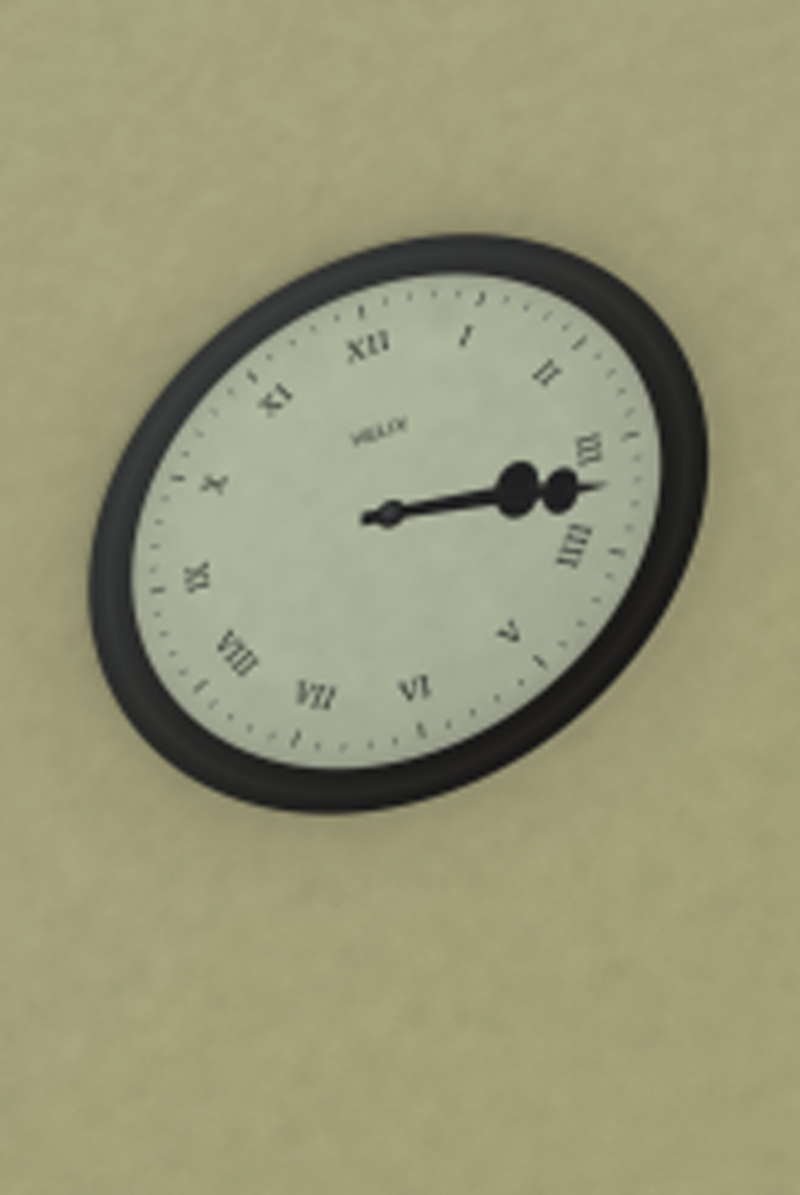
3:17
